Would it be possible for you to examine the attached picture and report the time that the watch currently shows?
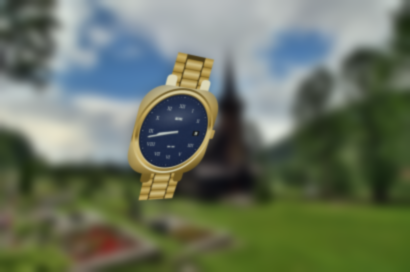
8:43
